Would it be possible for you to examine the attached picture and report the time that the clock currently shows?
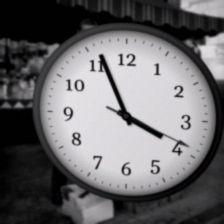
3:56:19
